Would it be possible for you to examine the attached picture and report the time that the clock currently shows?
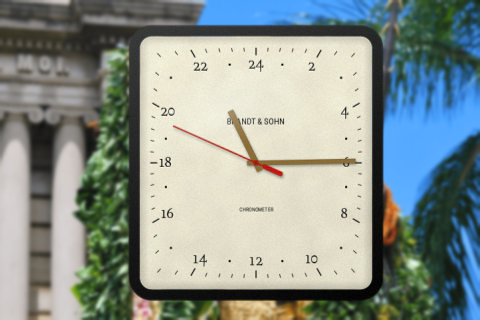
22:14:49
